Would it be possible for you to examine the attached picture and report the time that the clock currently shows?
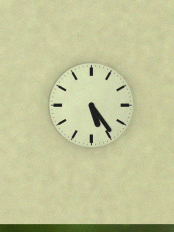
5:24
